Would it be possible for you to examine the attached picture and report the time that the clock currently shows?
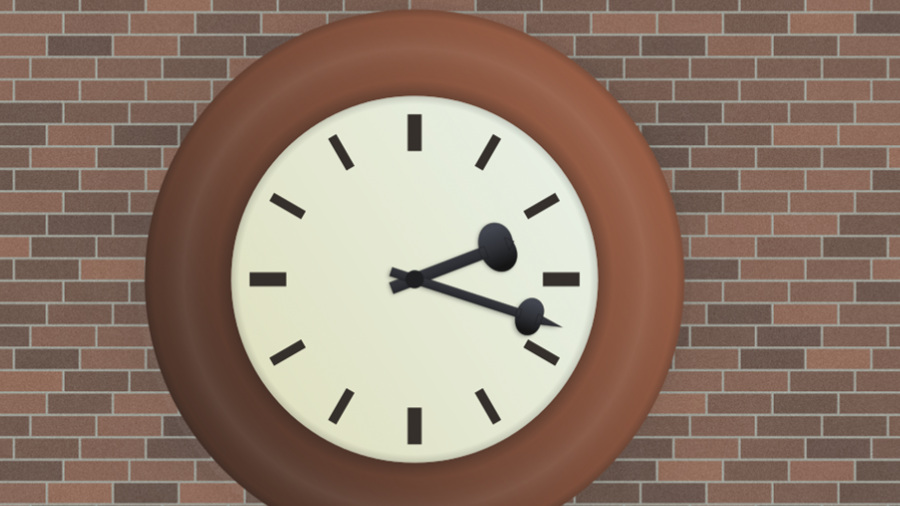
2:18
